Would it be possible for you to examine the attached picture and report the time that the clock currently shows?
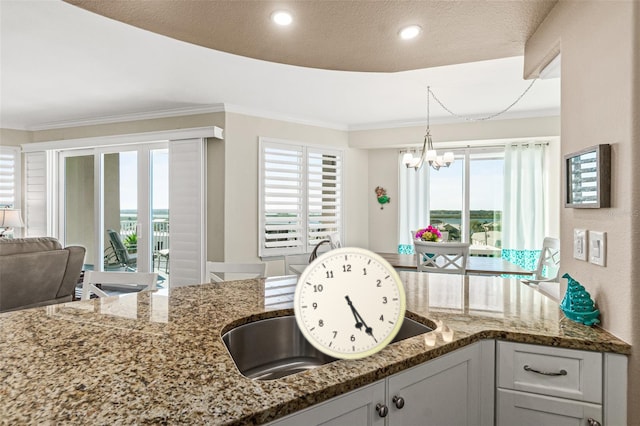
5:25
